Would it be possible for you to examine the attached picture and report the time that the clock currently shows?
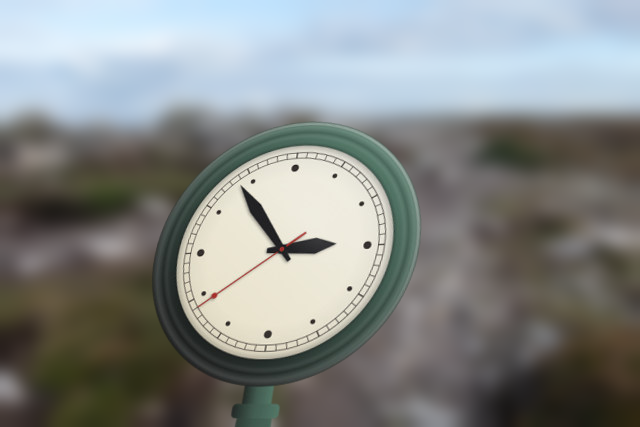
2:53:39
